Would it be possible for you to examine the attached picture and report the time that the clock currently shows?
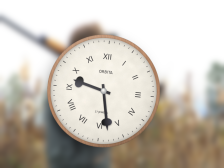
9:28
